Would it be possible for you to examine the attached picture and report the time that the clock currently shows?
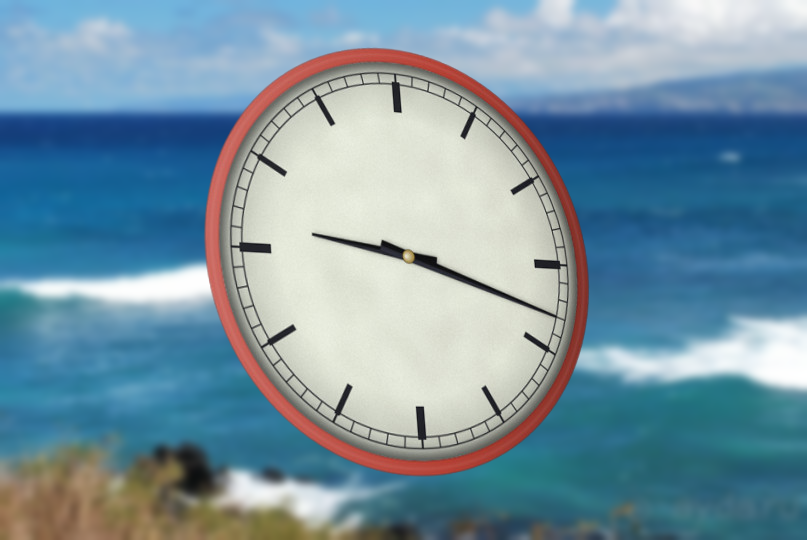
9:18
